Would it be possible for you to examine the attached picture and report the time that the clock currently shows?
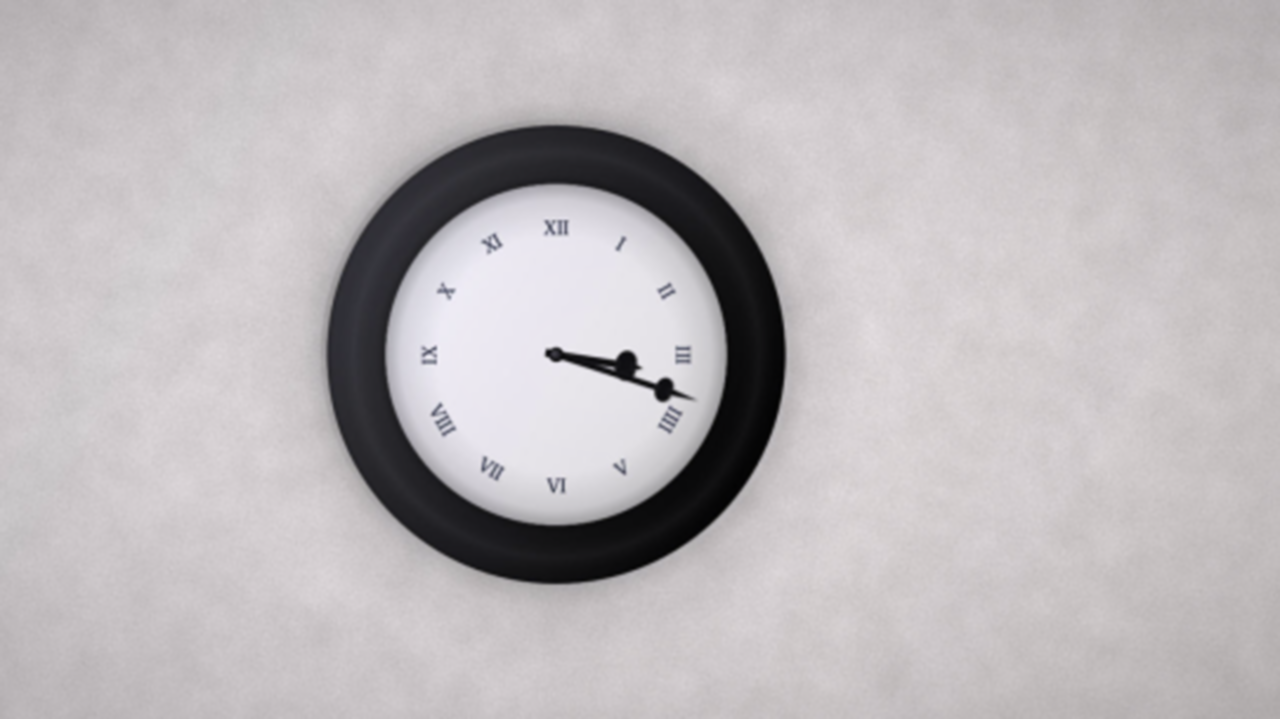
3:18
